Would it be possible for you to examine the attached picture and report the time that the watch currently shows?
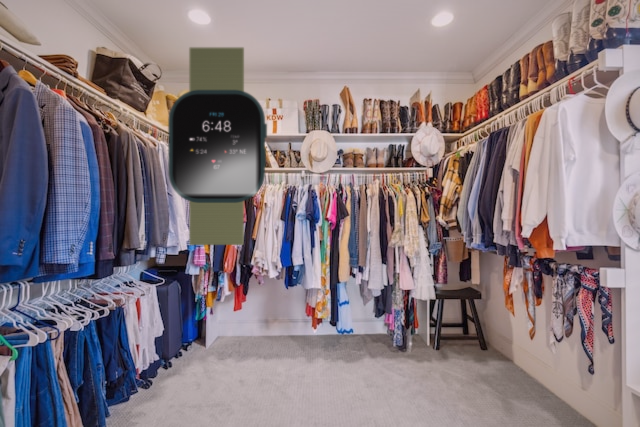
6:48
